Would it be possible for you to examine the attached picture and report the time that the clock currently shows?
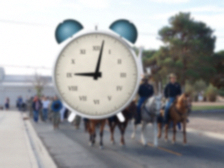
9:02
